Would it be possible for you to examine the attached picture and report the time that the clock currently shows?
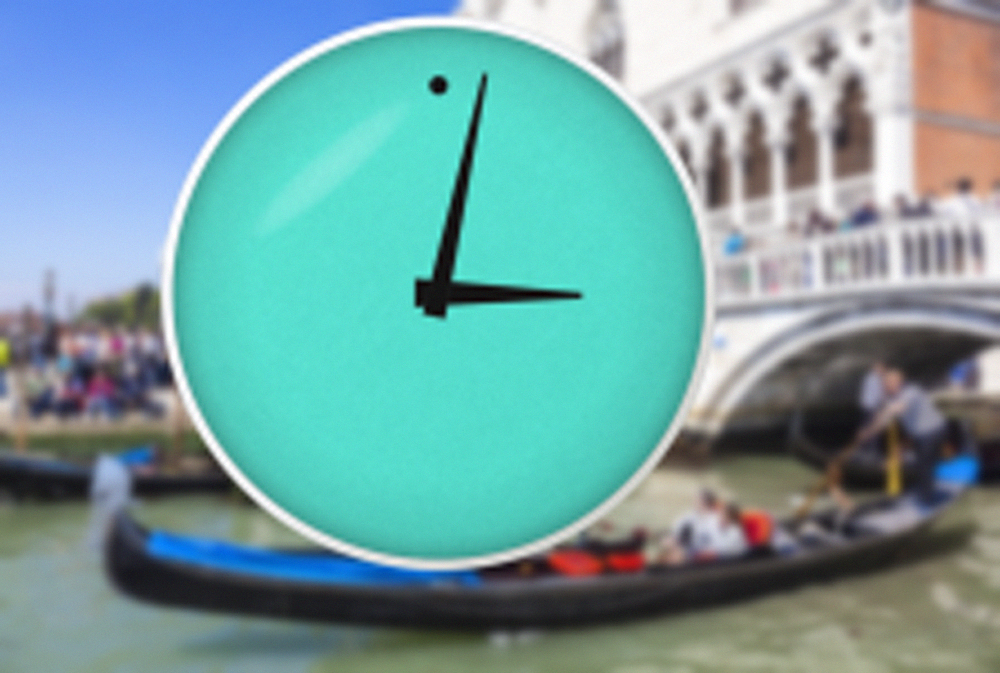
3:02
